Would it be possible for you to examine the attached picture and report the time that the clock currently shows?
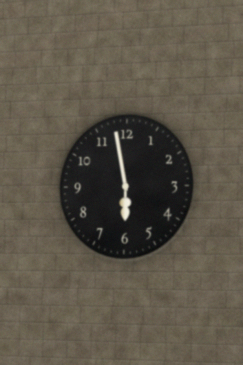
5:58
